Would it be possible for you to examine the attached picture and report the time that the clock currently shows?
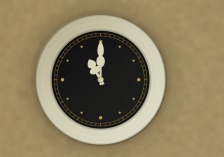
11:00
